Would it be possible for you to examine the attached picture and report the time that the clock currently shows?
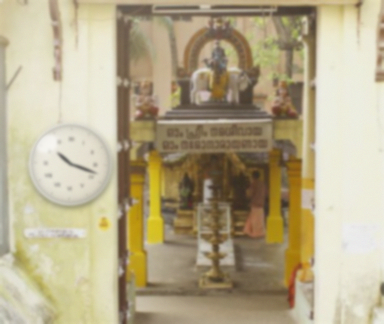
10:18
